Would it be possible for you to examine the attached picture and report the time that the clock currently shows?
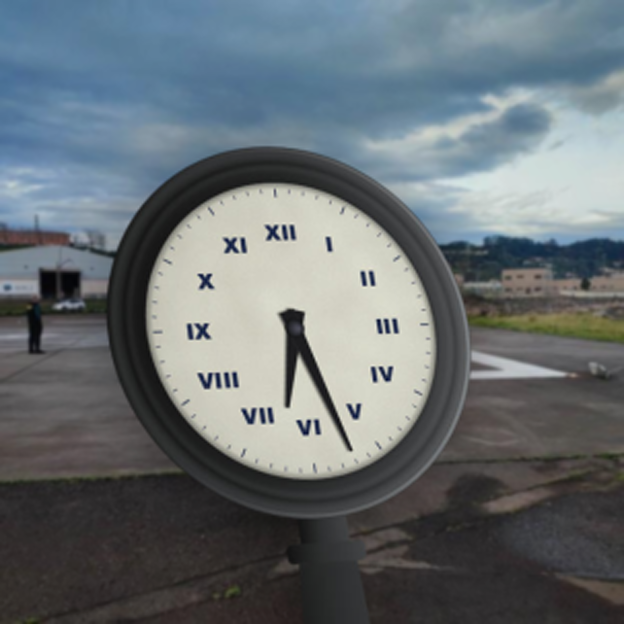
6:27
